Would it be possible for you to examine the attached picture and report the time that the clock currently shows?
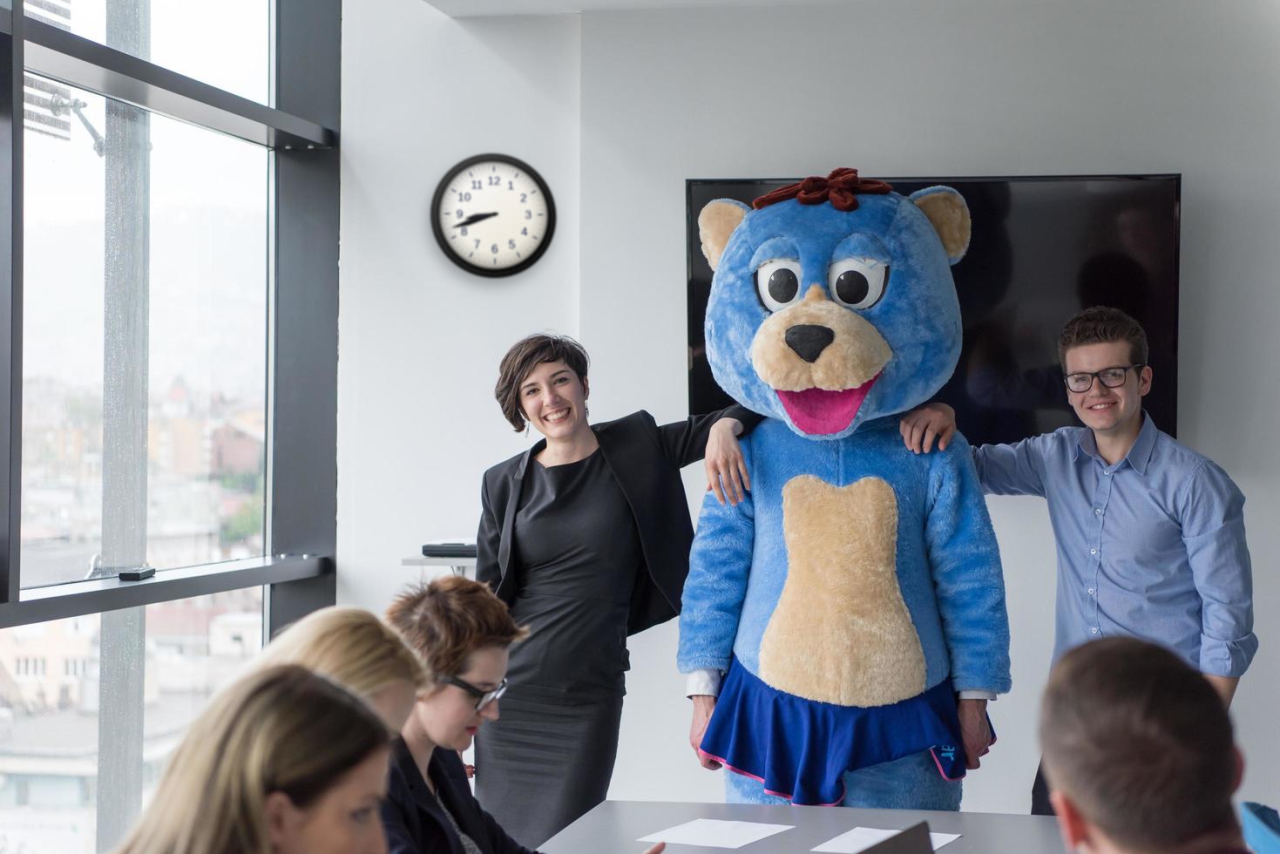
8:42
